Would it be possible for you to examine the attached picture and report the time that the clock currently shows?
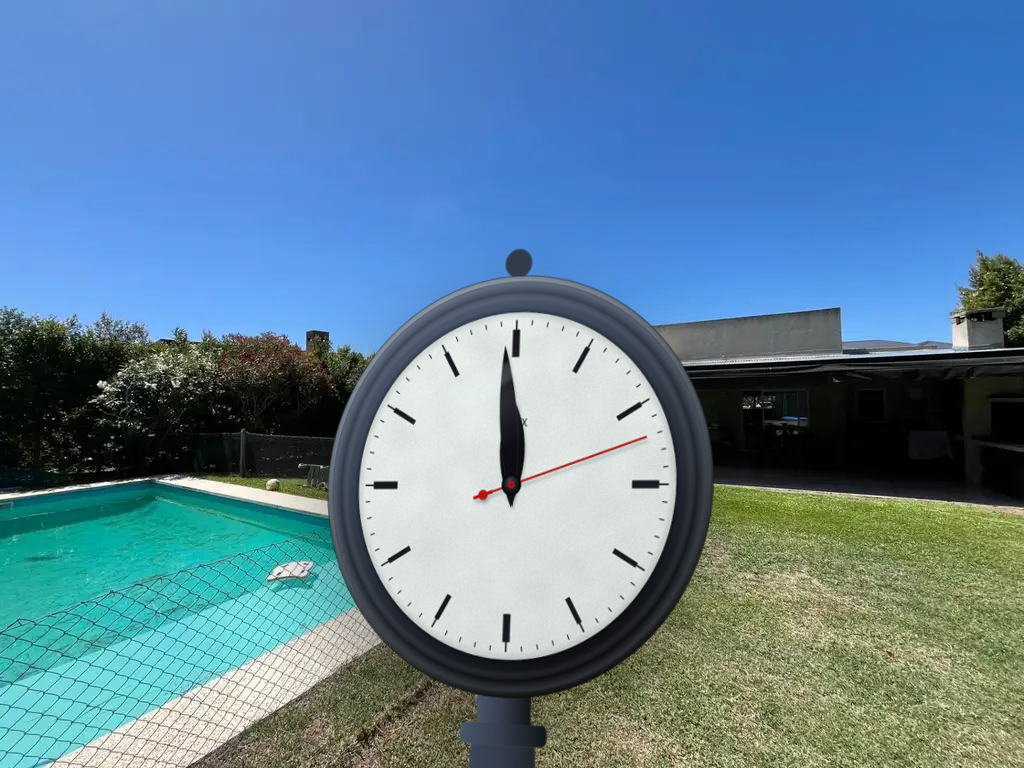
11:59:12
